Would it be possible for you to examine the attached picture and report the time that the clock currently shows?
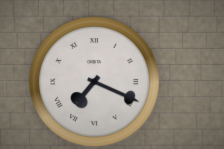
7:19
